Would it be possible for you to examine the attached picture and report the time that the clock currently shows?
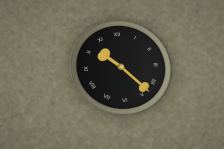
10:23
